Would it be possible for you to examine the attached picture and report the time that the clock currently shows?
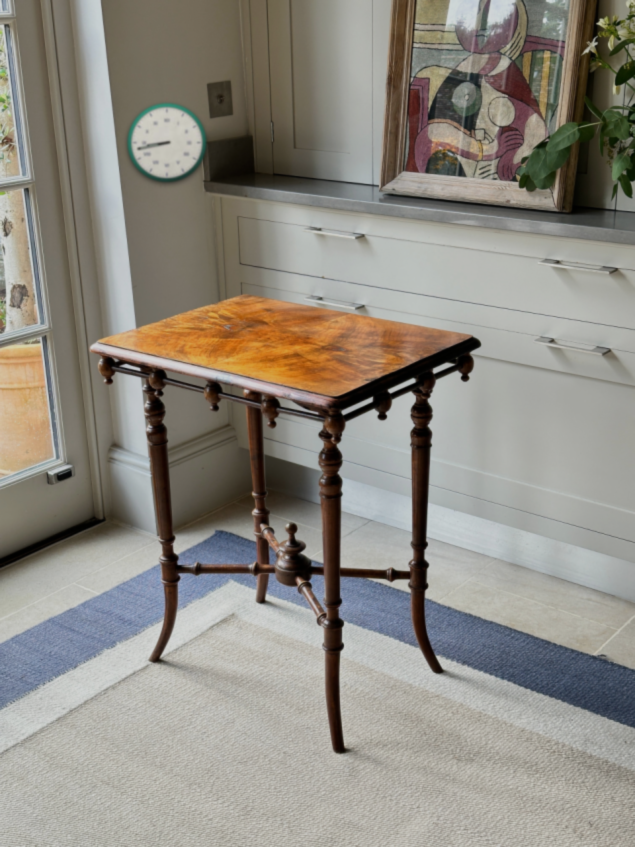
8:43
